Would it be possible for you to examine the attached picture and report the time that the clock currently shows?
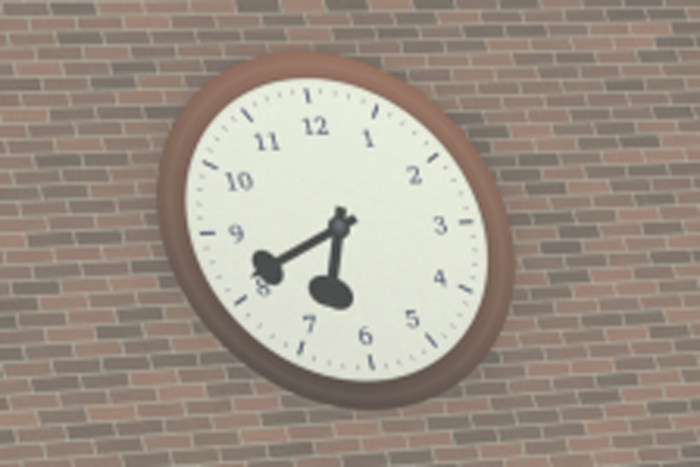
6:41
